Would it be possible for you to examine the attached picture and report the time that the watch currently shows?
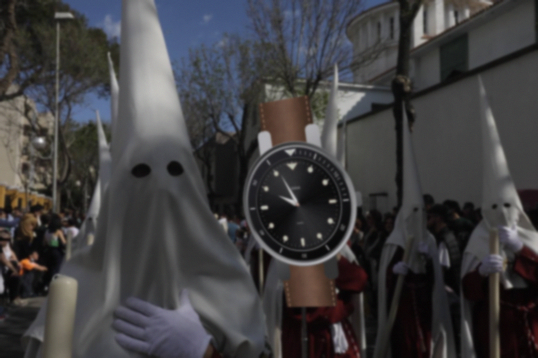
9:56
